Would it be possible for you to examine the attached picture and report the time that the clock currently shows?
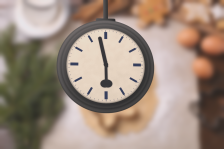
5:58
